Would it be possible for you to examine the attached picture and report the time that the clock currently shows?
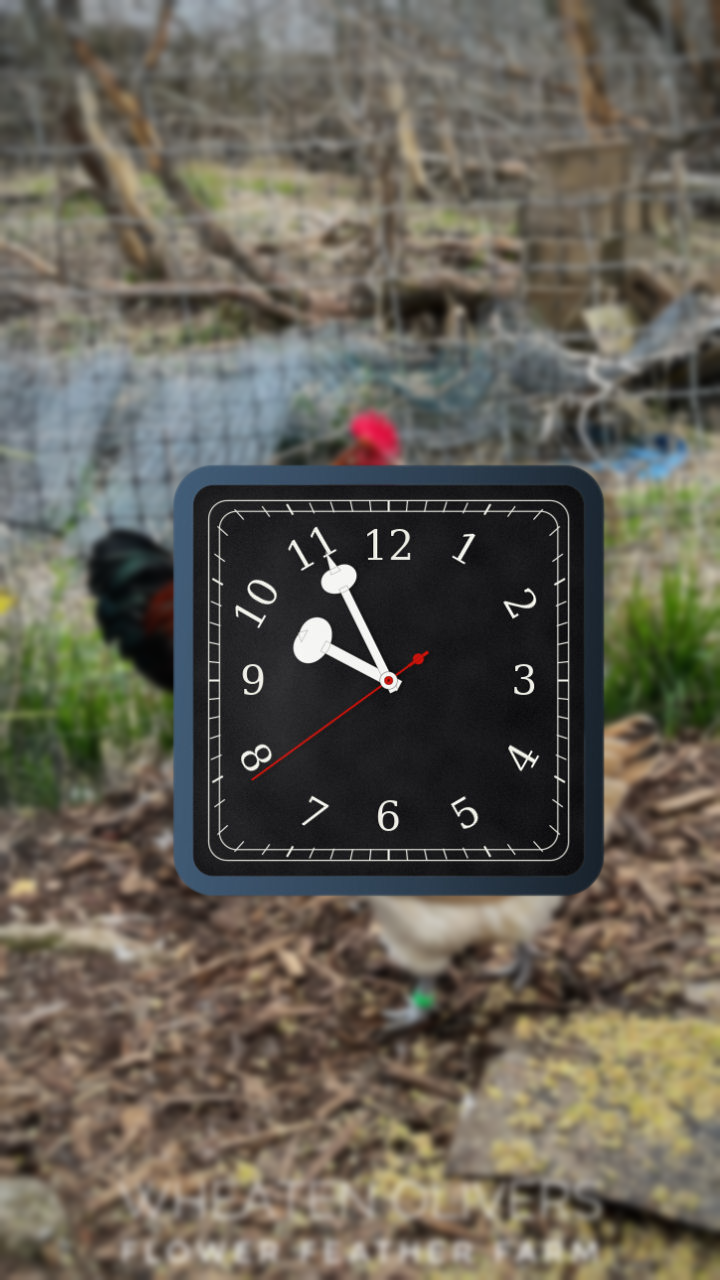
9:55:39
